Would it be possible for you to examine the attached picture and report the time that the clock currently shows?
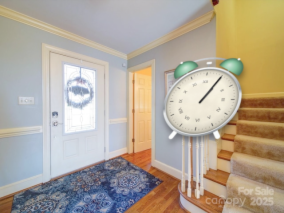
1:05
